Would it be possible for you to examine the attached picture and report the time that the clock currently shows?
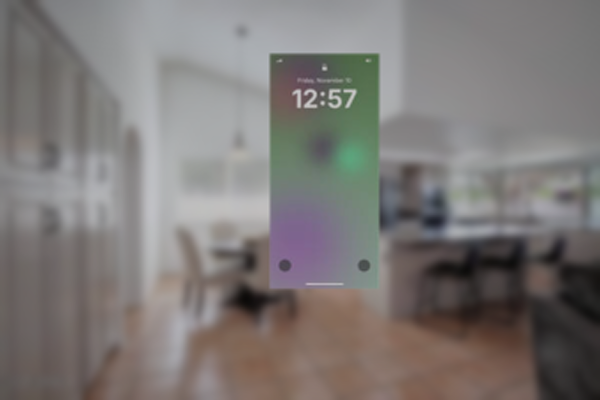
12:57
